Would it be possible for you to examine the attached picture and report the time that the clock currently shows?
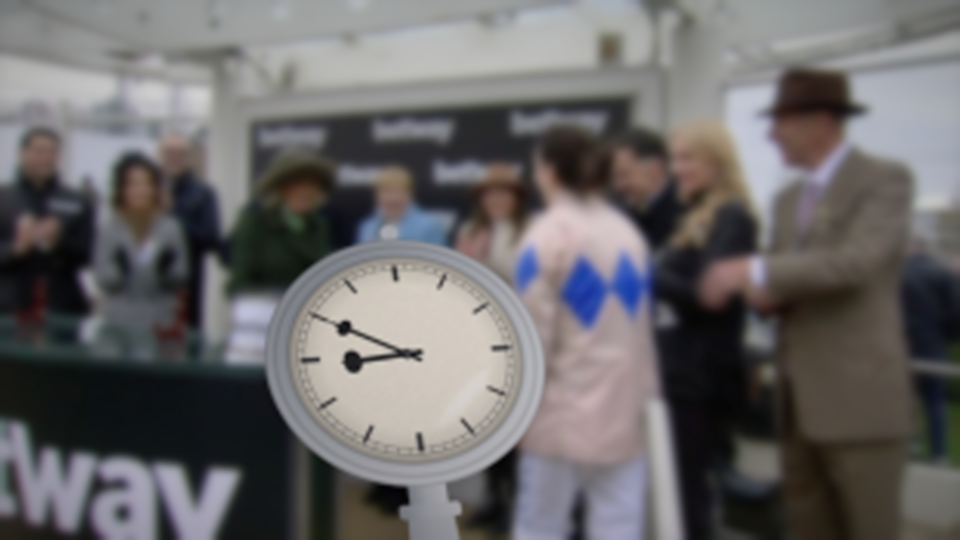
8:50
